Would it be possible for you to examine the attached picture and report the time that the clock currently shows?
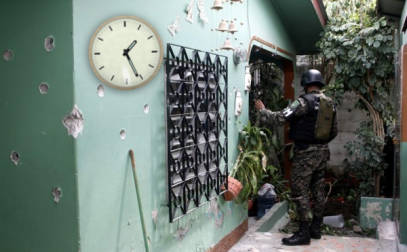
1:26
